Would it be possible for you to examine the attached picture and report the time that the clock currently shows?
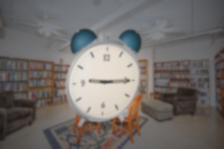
9:15
